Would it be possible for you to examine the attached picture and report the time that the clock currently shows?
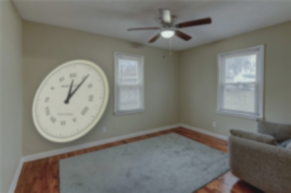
12:06
